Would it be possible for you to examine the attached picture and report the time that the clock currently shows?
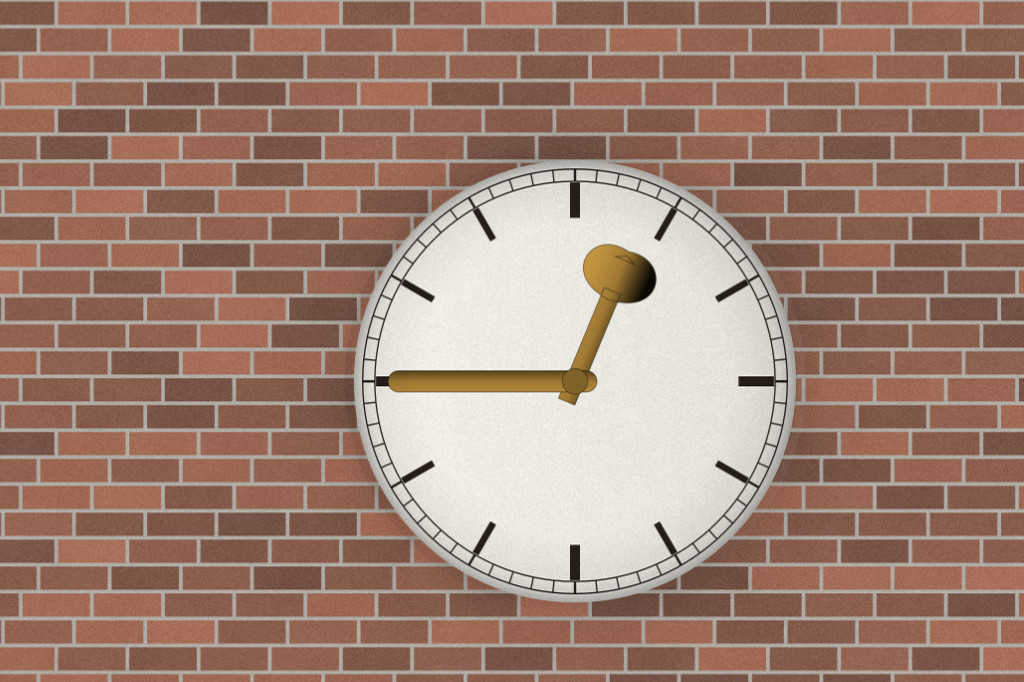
12:45
